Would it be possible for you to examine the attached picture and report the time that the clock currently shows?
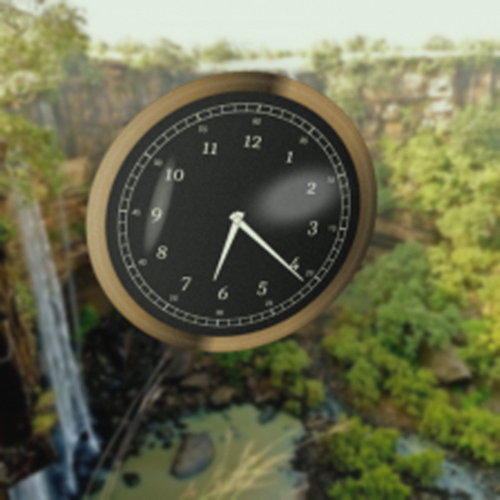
6:21
